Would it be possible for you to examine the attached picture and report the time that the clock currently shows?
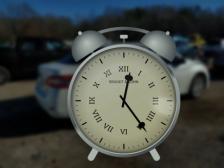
12:24
